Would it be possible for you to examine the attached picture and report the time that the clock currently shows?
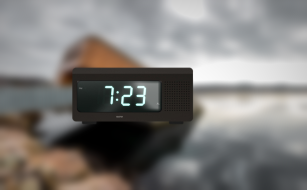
7:23
